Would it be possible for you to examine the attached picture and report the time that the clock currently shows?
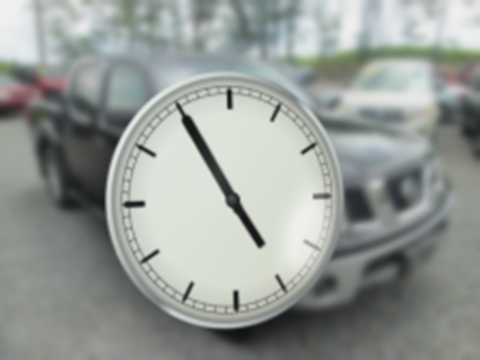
4:55
